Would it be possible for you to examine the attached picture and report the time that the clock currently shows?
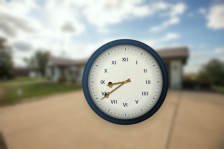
8:39
